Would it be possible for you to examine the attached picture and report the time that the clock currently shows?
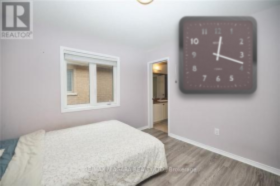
12:18
